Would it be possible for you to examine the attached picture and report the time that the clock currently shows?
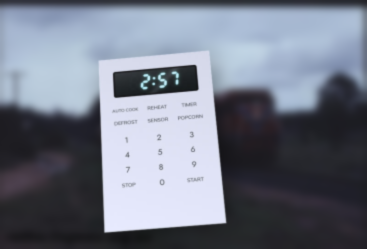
2:57
